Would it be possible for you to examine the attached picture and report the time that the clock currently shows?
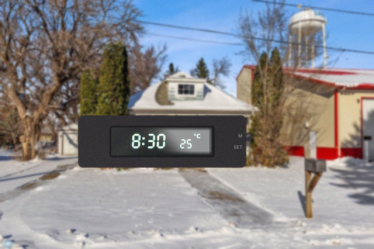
8:30
